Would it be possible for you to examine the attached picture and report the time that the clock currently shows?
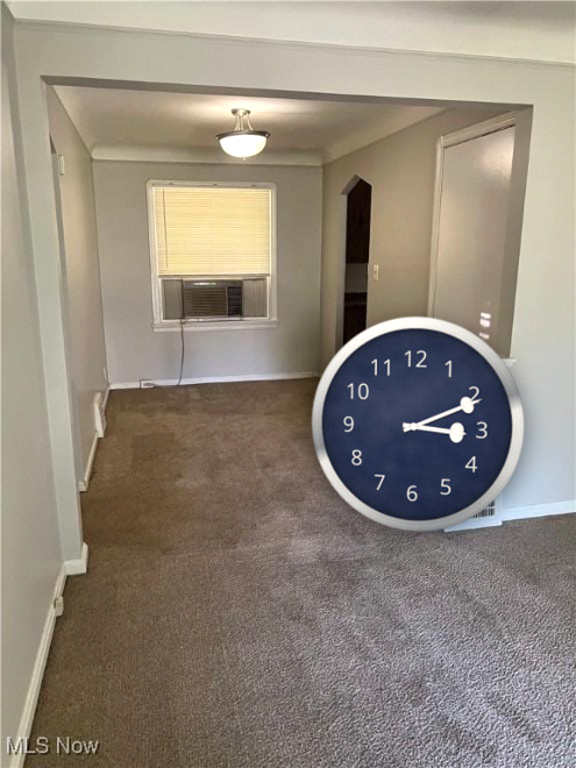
3:11
